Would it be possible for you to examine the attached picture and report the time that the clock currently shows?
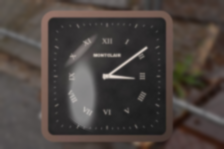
3:09
